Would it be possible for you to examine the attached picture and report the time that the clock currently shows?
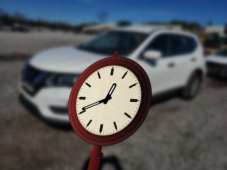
12:41
